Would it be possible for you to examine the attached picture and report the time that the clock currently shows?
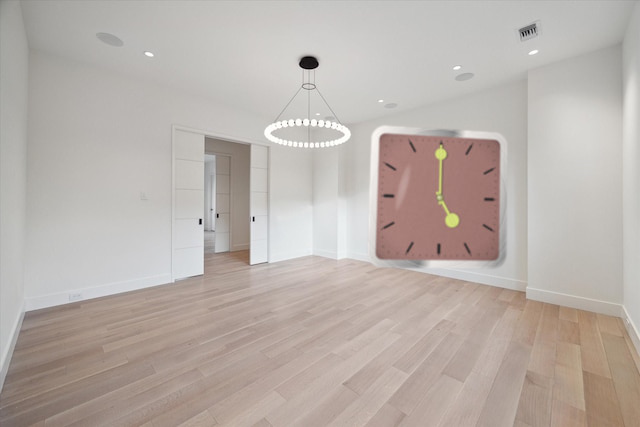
5:00
